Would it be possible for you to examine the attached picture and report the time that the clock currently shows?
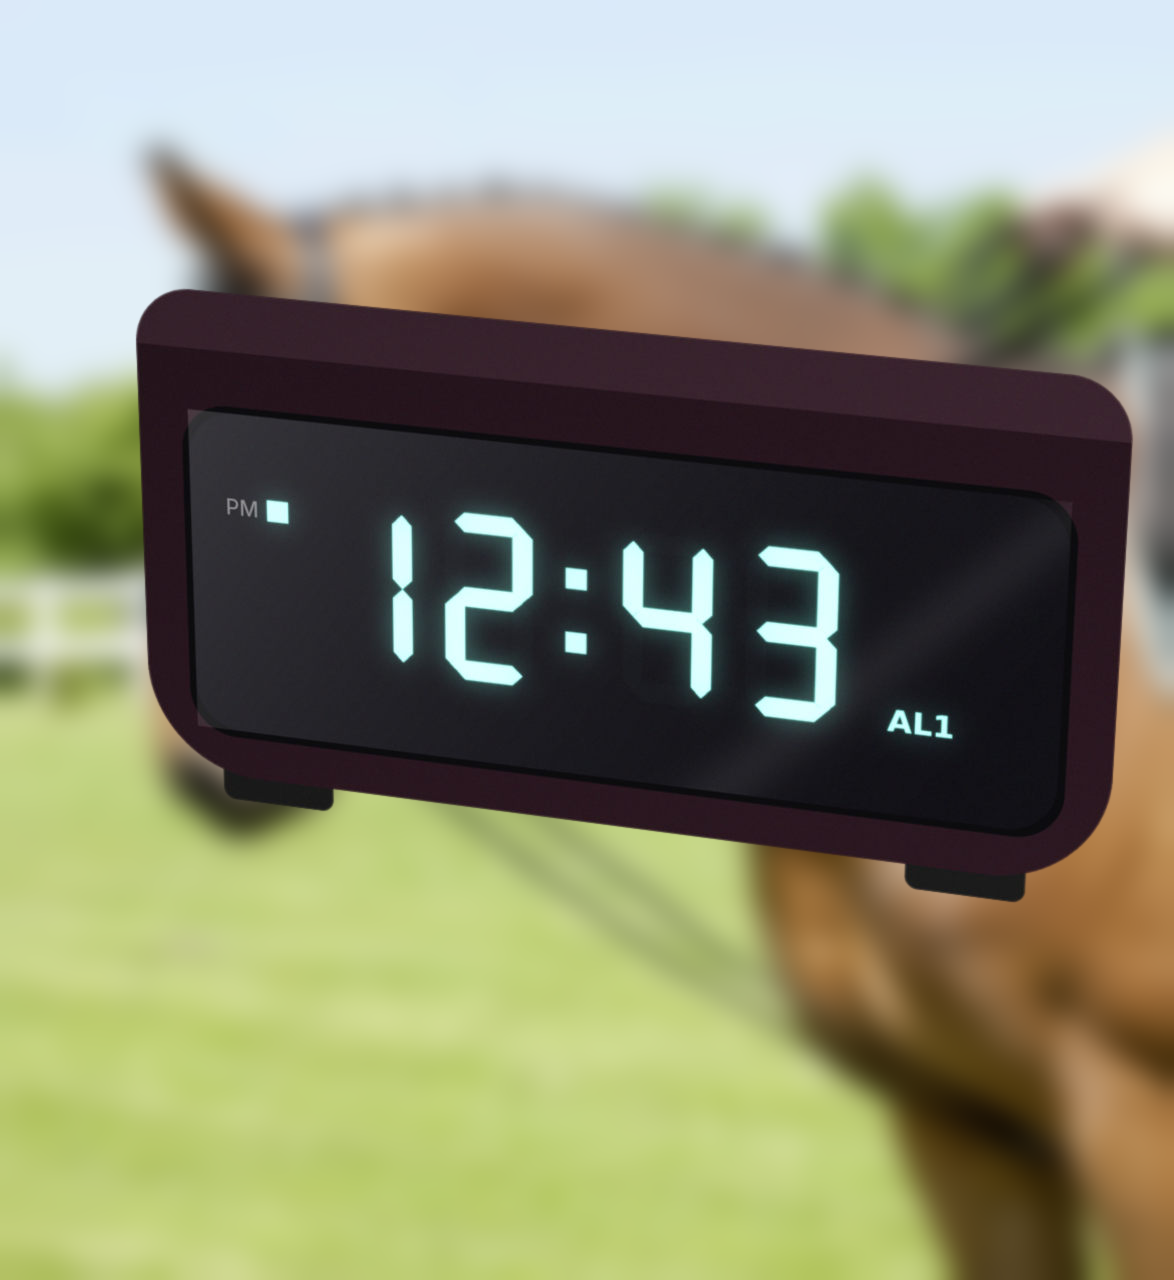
12:43
